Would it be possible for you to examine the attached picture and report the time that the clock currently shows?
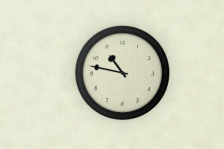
10:47
